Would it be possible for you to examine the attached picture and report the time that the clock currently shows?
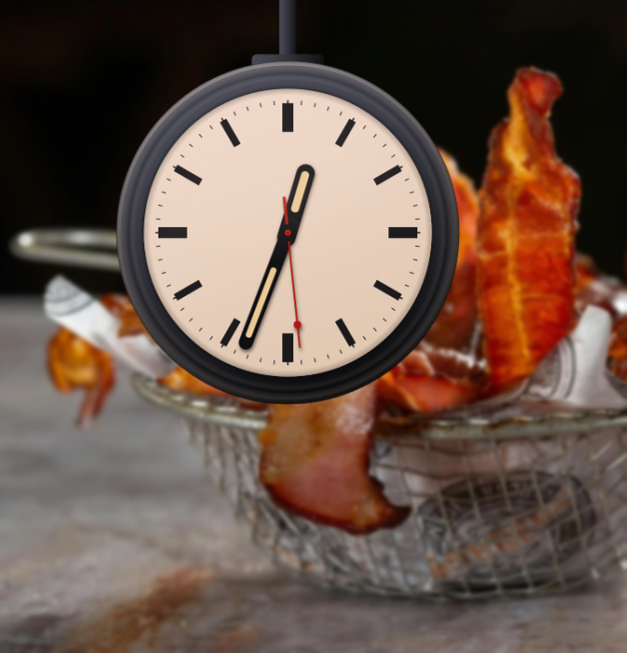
12:33:29
